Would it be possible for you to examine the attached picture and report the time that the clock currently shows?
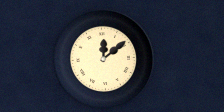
12:09
